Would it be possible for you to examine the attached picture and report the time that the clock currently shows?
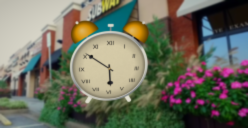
5:51
